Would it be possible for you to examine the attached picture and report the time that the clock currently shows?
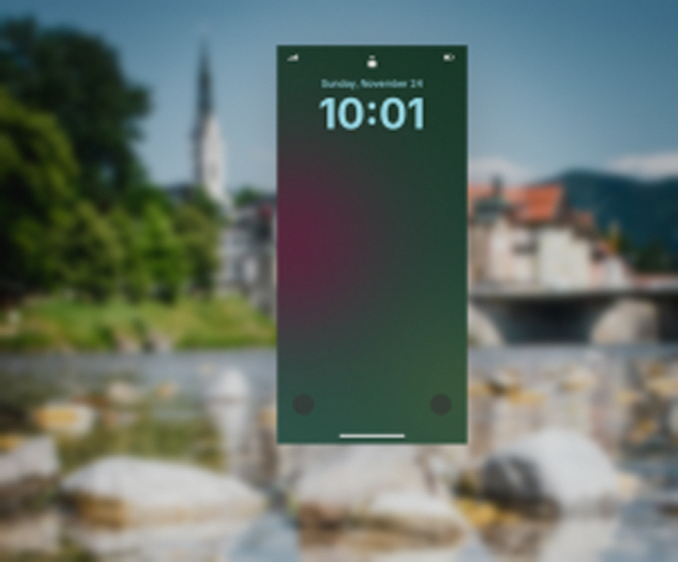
10:01
